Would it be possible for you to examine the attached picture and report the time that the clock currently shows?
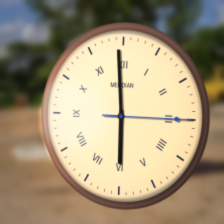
5:59:15
